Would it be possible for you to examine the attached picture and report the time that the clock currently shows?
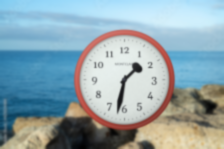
1:32
